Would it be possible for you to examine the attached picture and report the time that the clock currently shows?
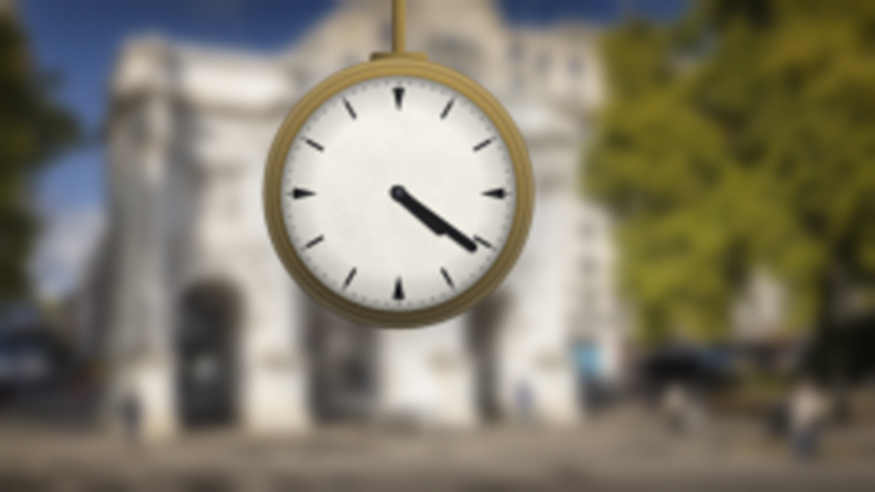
4:21
